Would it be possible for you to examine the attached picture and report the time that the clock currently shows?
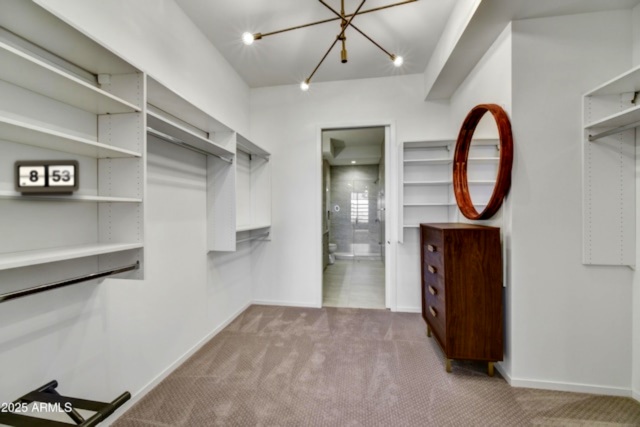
8:53
